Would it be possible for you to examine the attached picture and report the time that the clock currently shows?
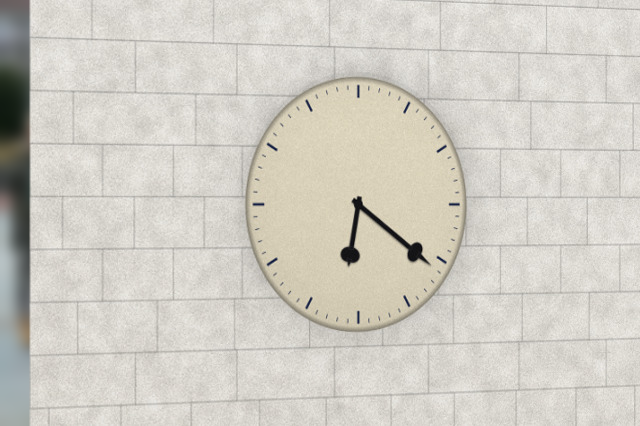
6:21
